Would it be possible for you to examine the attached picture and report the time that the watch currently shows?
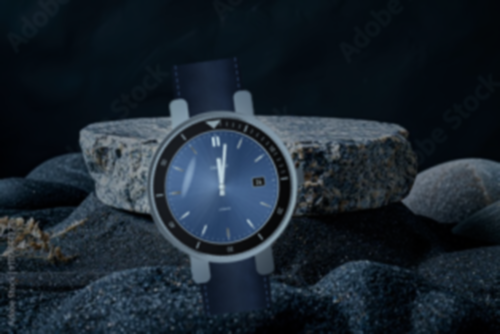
12:02
